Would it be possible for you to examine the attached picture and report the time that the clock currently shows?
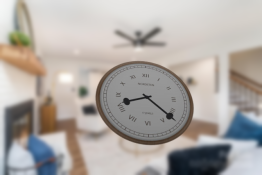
8:22
